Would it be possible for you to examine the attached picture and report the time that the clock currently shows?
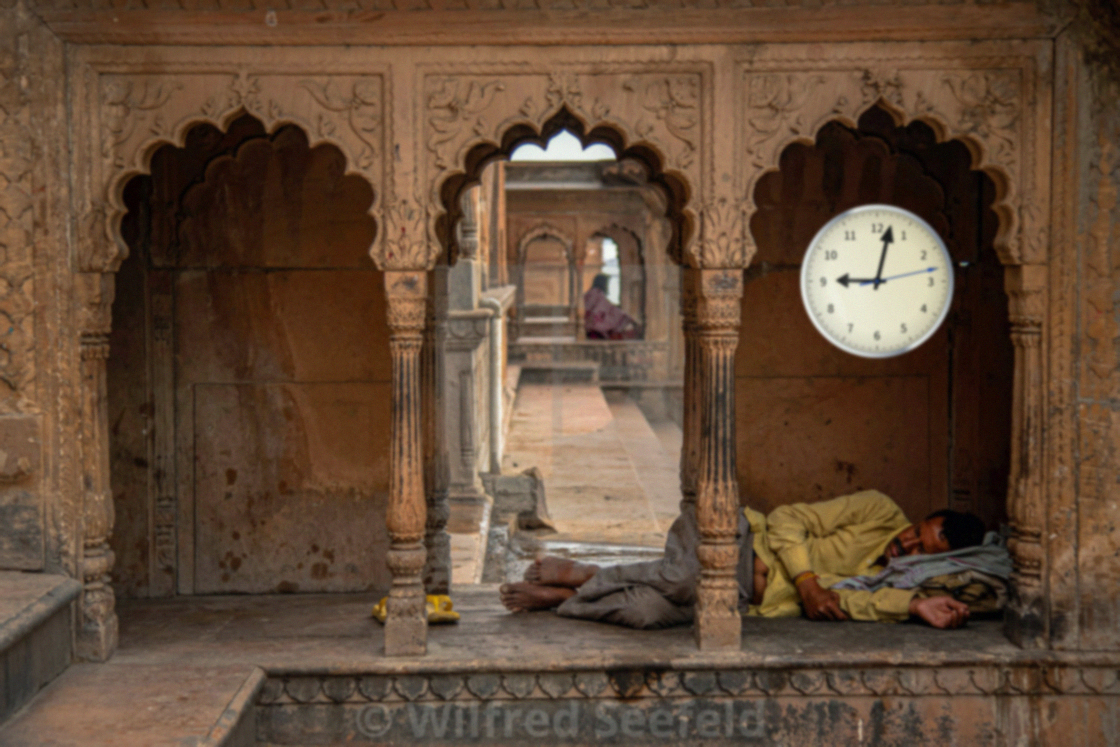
9:02:13
